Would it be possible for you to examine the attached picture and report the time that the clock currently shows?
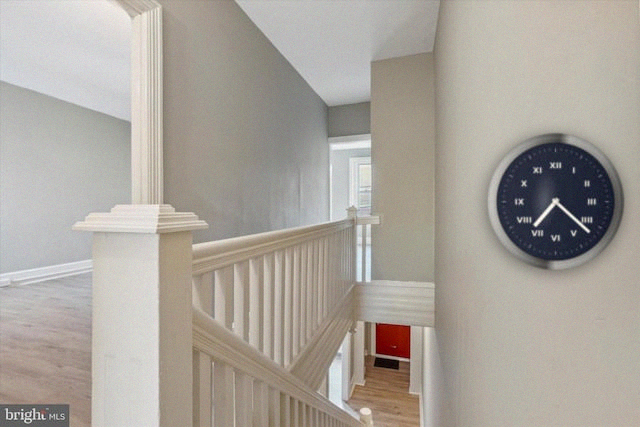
7:22
